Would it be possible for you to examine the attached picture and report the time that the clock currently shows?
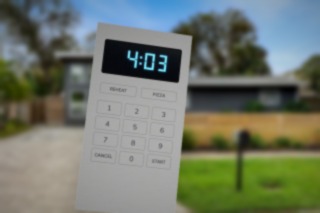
4:03
